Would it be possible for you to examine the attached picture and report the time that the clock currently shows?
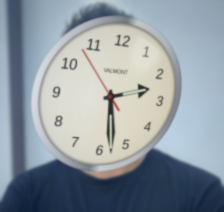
2:27:53
